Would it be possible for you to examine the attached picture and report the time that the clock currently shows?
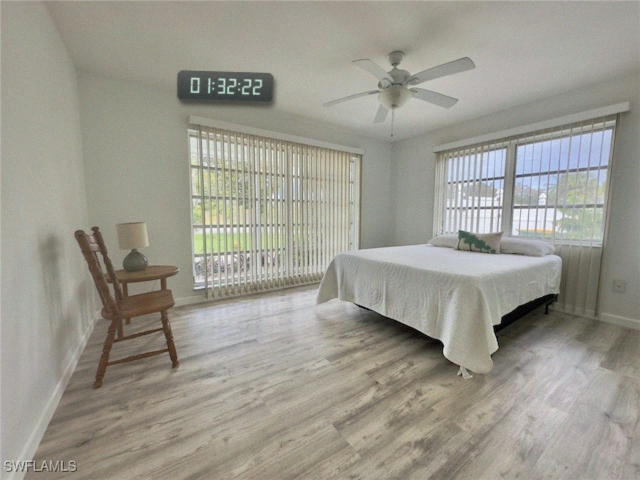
1:32:22
